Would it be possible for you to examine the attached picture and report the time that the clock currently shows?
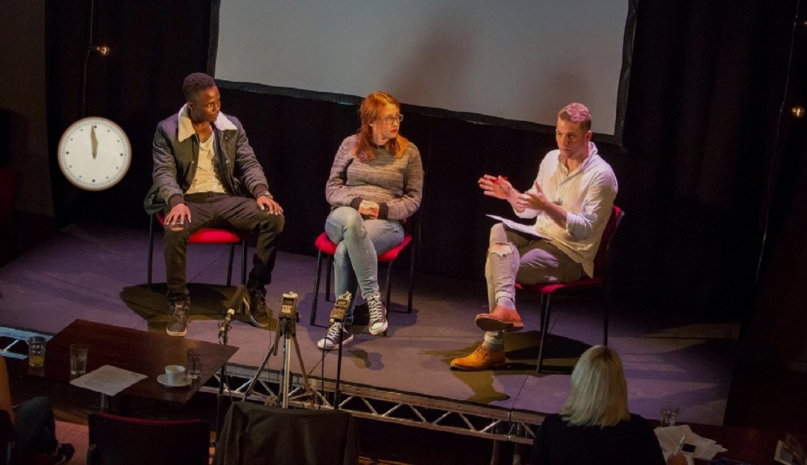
11:59
